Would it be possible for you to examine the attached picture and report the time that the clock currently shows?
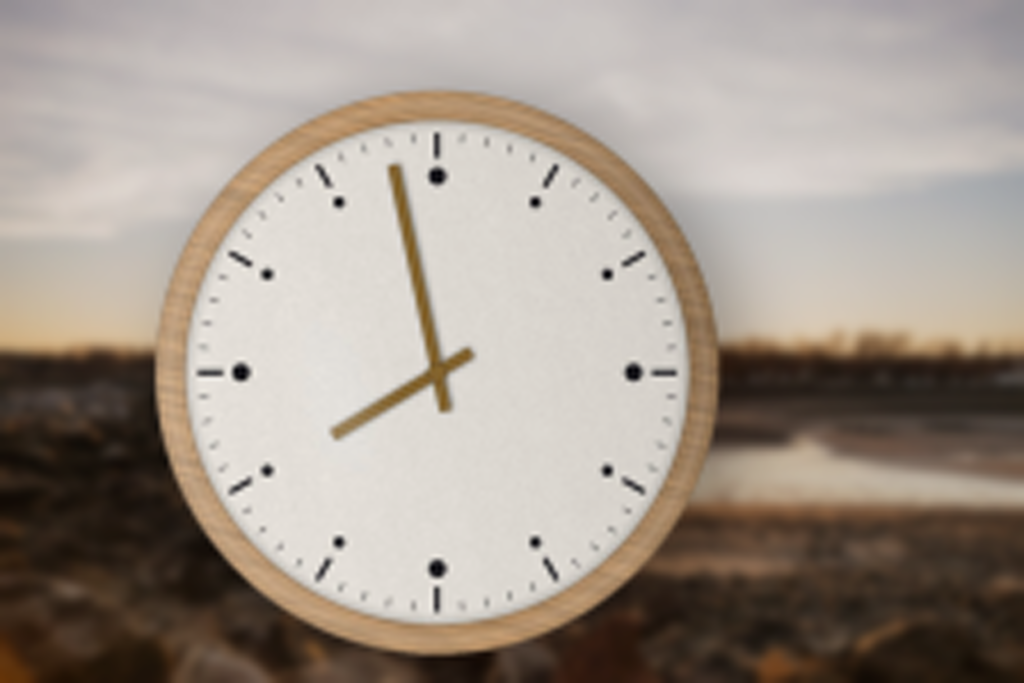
7:58
